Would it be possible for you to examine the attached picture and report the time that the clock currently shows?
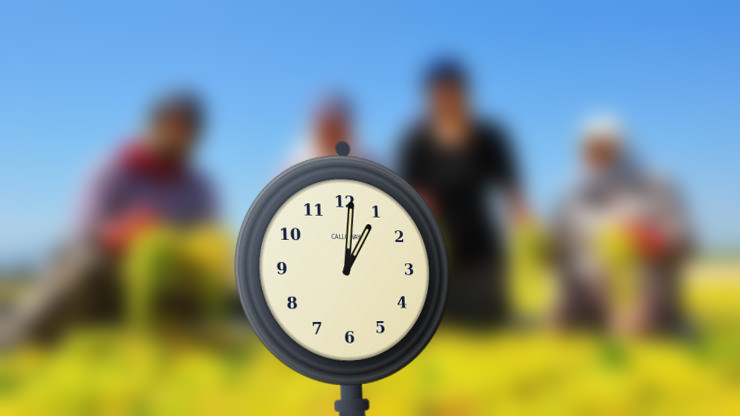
1:01
